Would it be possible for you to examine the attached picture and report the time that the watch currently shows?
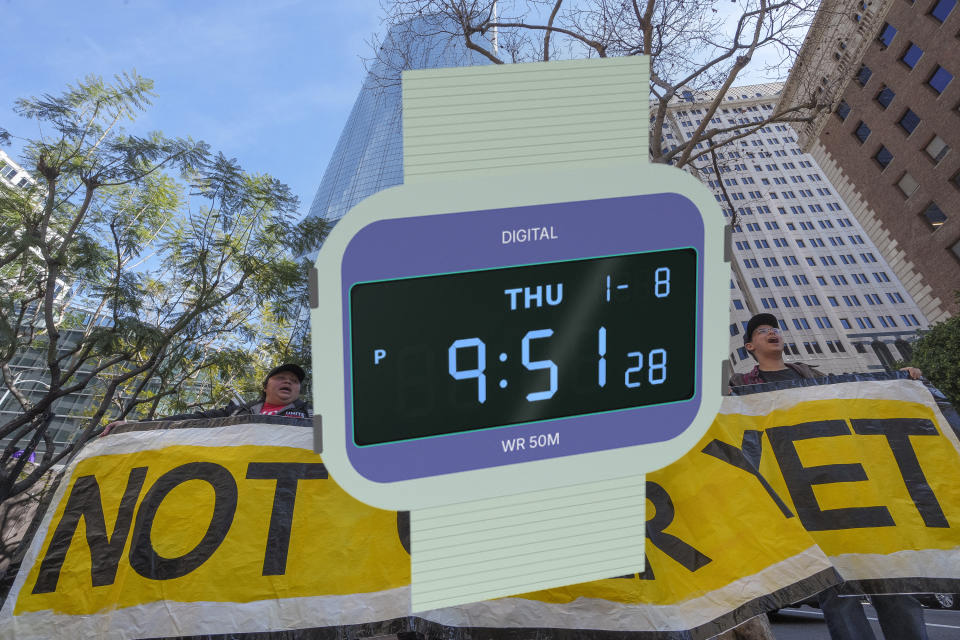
9:51:28
